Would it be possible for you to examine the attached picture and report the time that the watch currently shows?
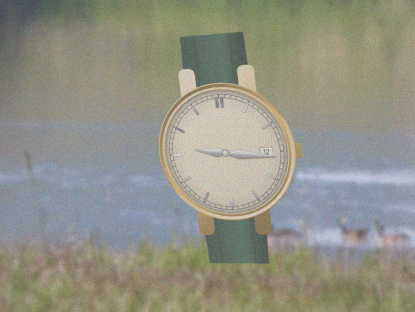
9:16
